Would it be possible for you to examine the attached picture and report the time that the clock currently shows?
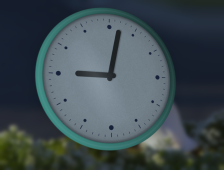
9:02
